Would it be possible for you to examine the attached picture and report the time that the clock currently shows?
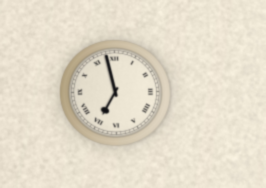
6:58
